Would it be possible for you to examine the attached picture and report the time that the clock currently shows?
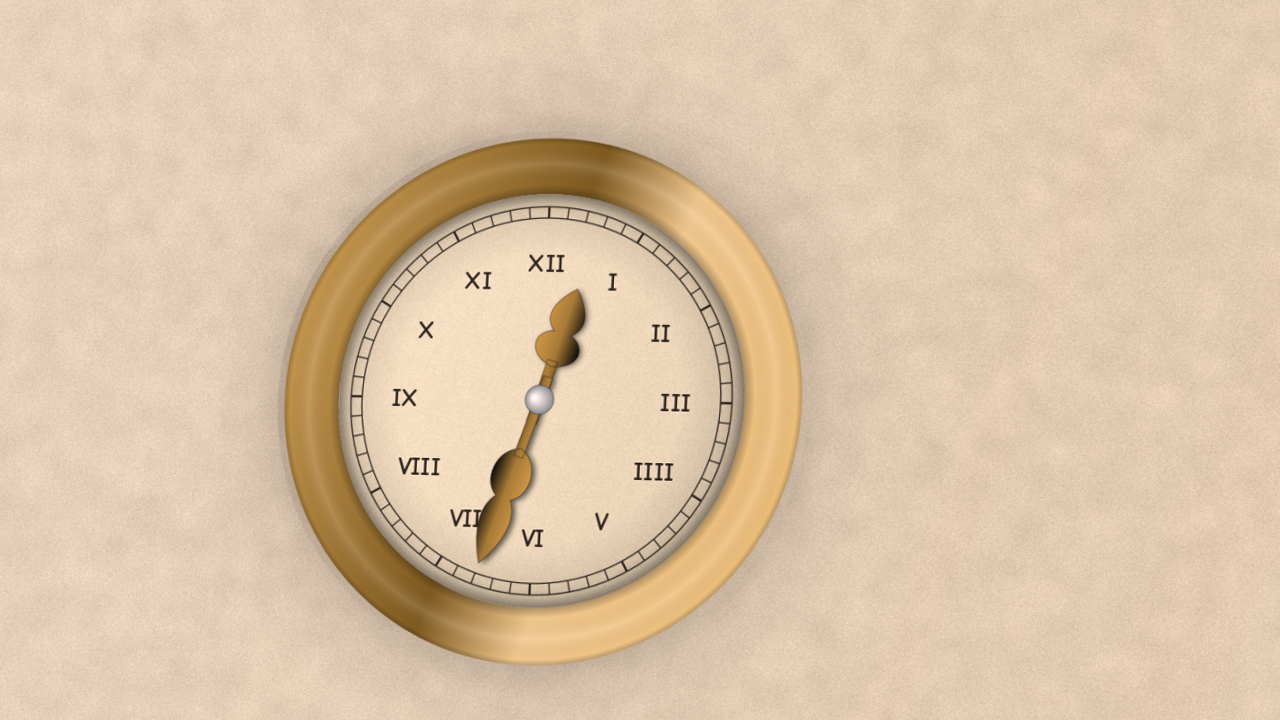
12:33
